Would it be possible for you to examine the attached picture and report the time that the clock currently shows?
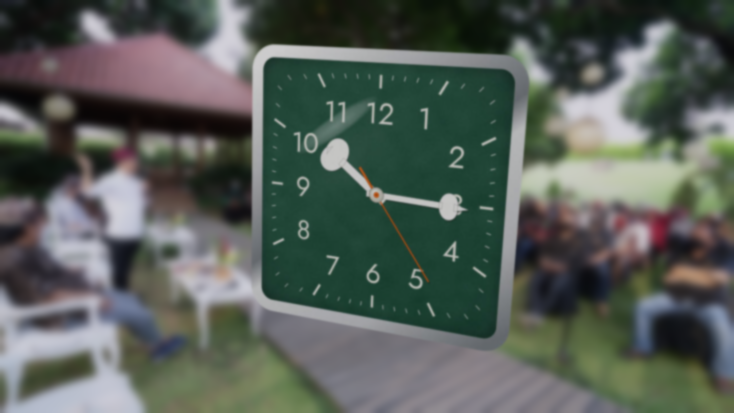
10:15:24
